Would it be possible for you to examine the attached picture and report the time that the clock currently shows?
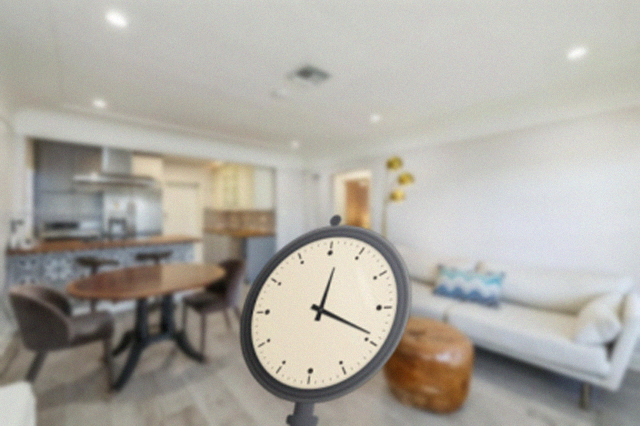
12:19
